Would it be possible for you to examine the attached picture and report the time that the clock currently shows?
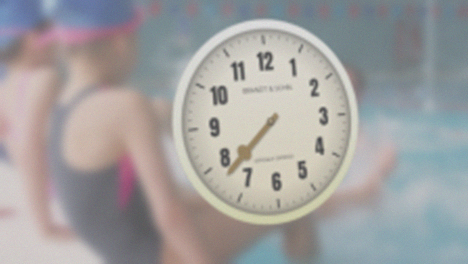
7:38
